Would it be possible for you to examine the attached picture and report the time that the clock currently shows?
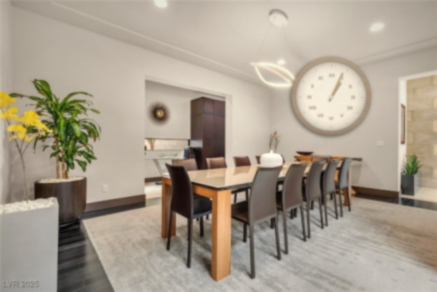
1:04
